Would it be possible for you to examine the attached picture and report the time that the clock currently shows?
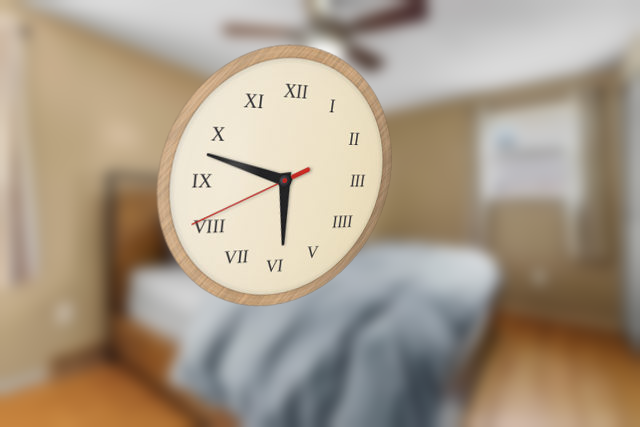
5:47:41
